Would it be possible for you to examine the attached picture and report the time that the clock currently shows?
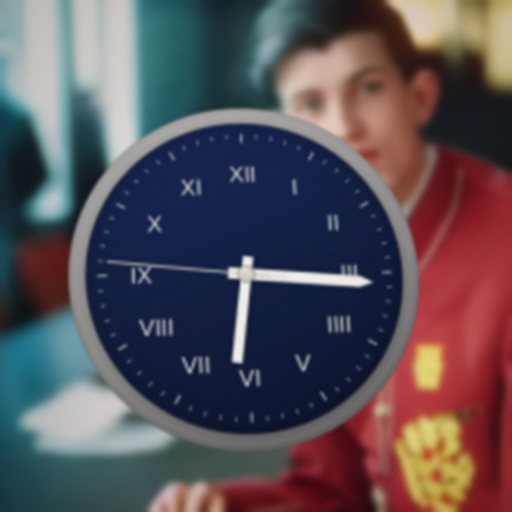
6:15:46
